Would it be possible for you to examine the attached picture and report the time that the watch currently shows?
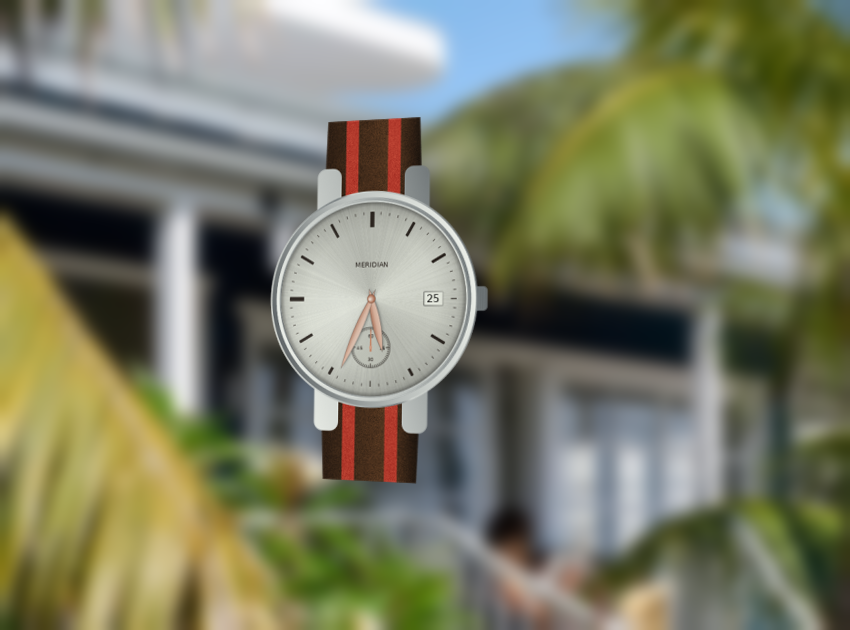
5:34
